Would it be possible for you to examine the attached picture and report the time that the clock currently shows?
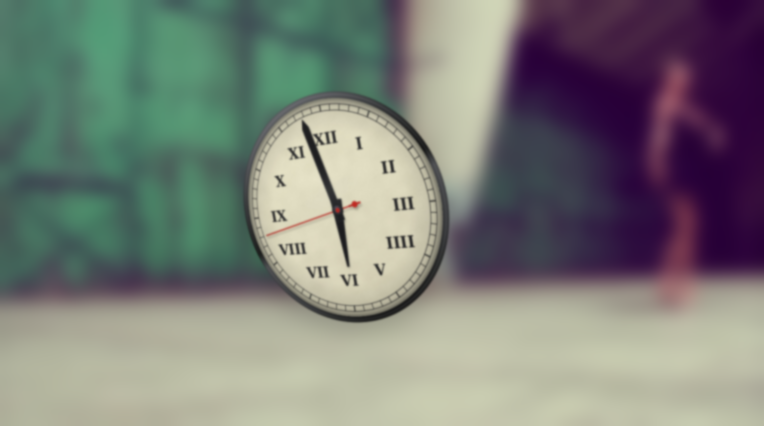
5:57:43
